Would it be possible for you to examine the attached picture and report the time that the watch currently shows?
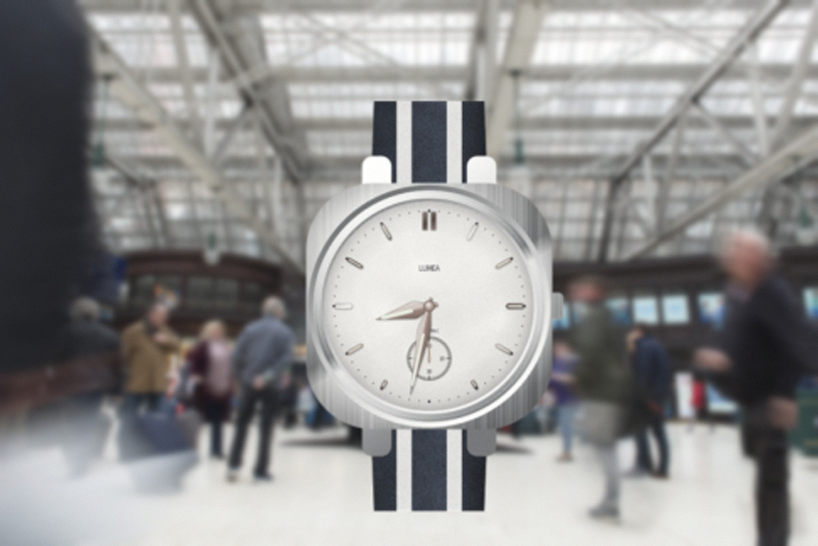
8:32
